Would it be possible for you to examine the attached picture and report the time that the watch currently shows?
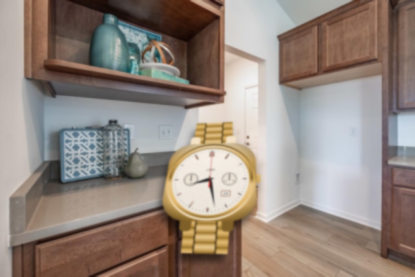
8:28
